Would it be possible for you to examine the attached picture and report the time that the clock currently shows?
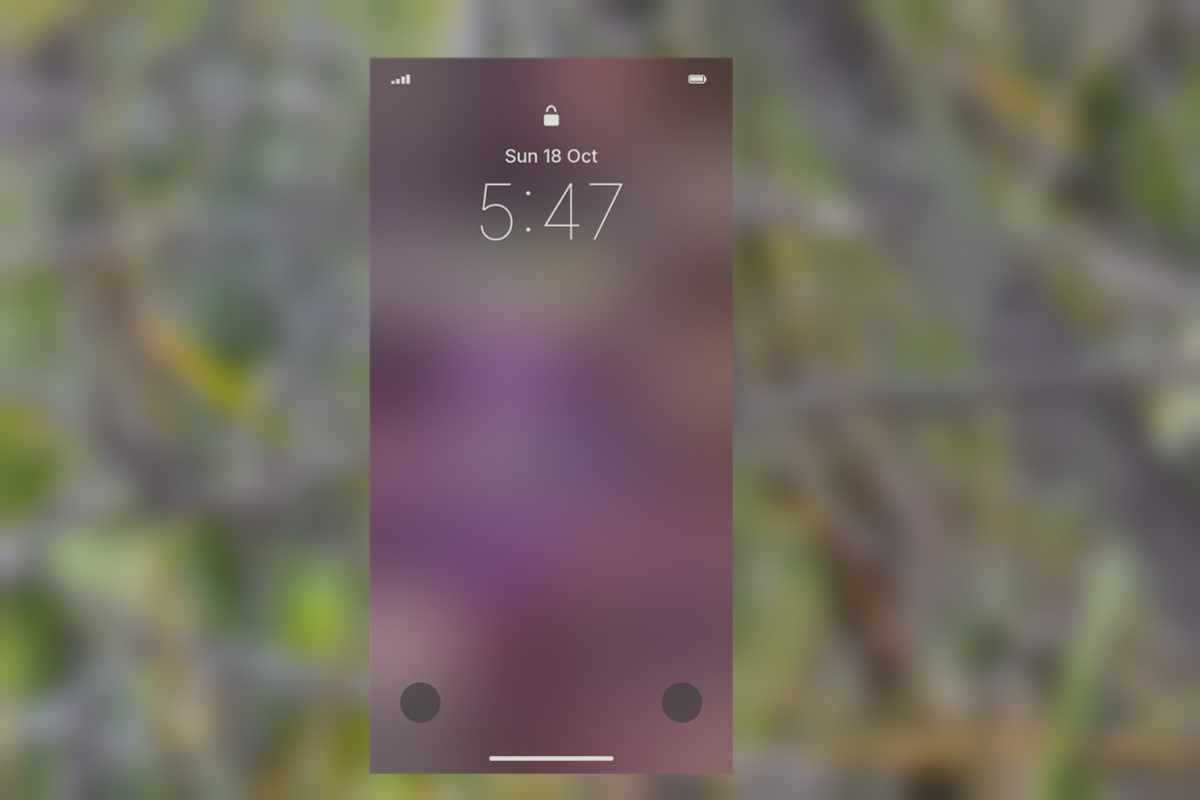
5:47
